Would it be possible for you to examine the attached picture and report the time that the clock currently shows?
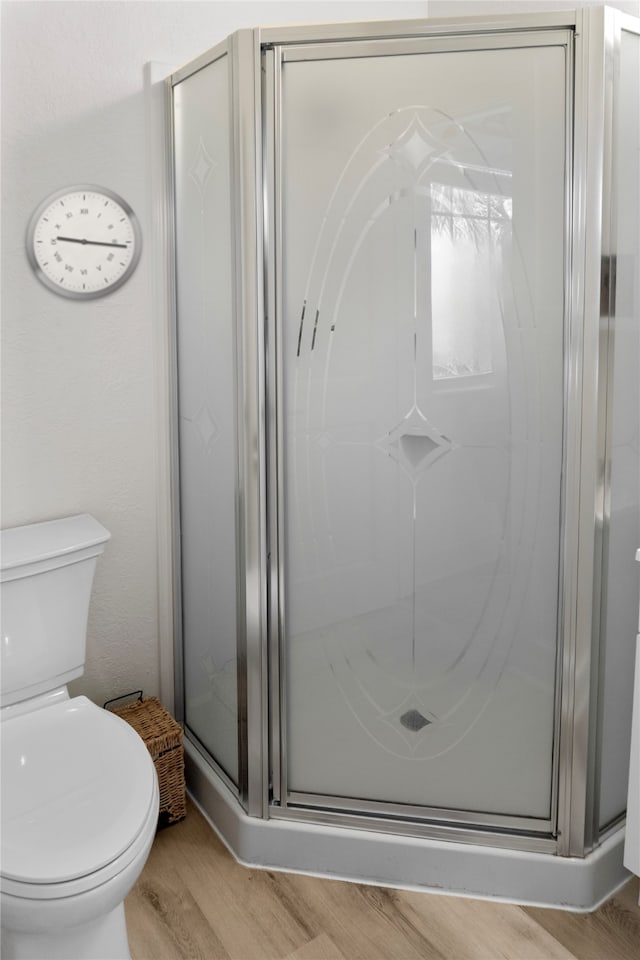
9:16
